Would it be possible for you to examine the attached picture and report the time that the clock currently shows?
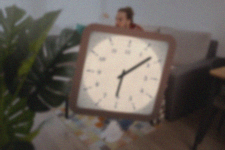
6:08
